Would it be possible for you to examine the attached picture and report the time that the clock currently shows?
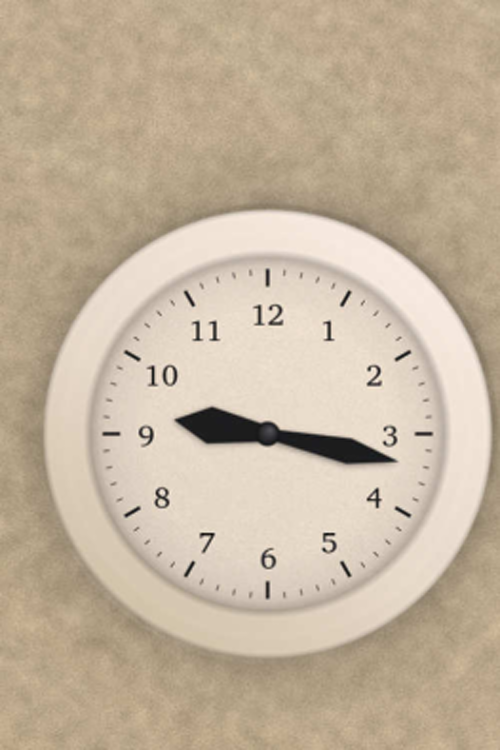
9:17
